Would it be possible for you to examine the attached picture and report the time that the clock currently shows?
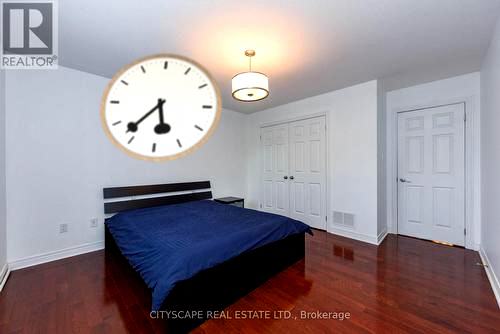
5:37
